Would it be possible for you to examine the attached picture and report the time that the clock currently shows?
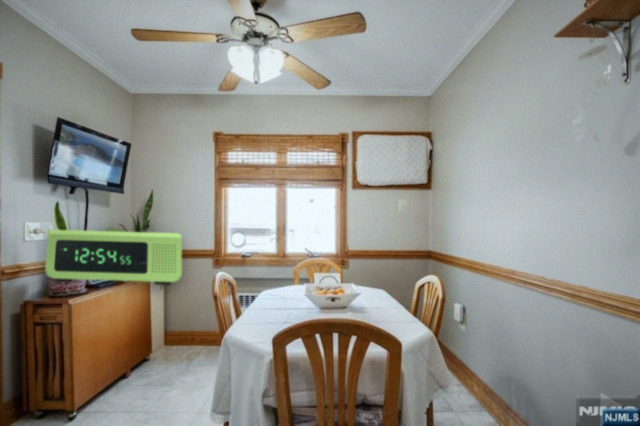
12:54
